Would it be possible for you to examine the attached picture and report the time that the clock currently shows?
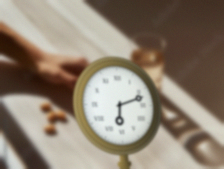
6:12
